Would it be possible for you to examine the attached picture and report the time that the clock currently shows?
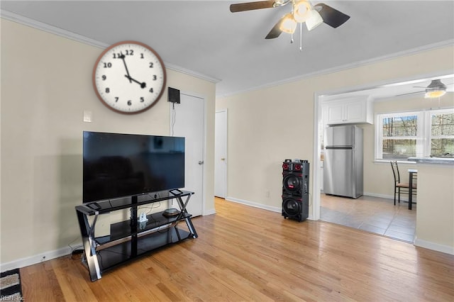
3:57
